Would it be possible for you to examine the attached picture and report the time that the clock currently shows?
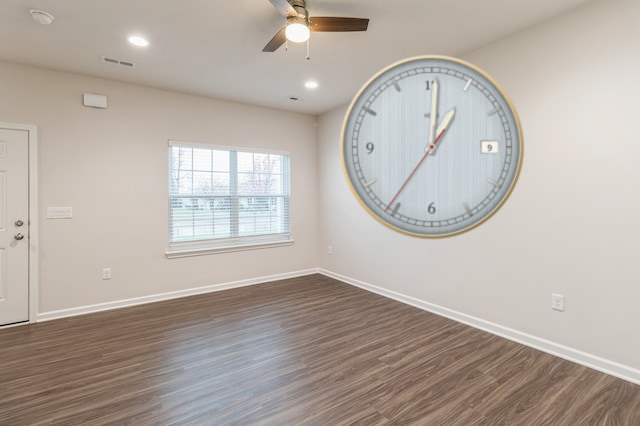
1:00:36
